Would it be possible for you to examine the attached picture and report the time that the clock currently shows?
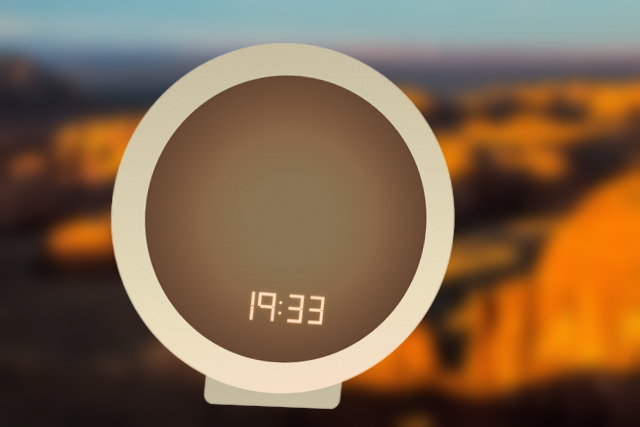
19:33
